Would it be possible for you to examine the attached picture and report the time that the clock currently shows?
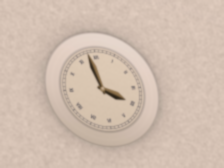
3:58
